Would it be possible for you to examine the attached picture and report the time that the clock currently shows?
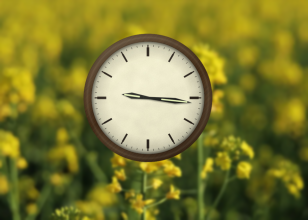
9:16
